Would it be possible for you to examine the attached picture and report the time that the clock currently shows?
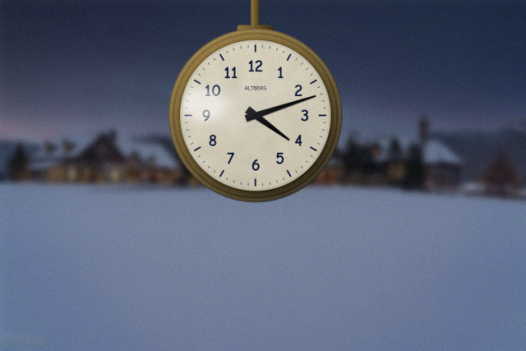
4:12
